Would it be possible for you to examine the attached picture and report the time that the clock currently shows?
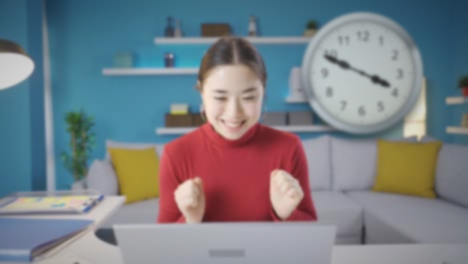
3:49
